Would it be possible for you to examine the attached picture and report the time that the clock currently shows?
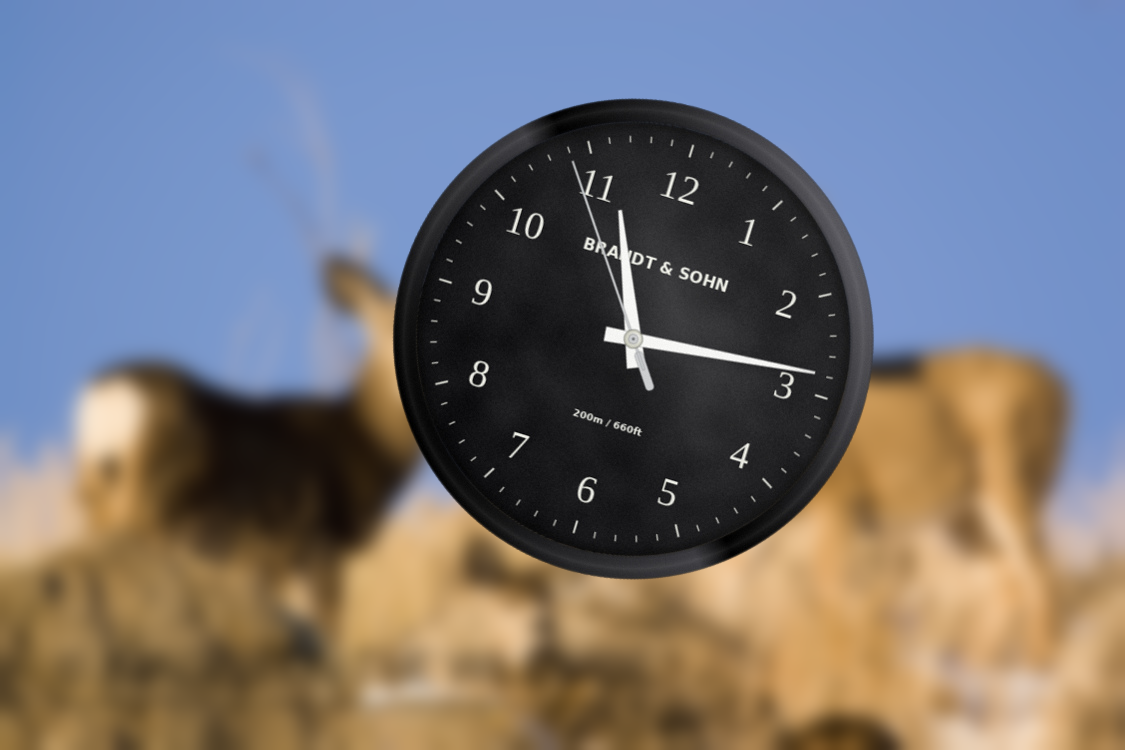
11:13:54
